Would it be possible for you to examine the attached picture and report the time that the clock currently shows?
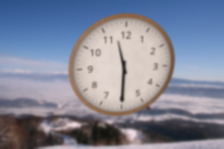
11:30
